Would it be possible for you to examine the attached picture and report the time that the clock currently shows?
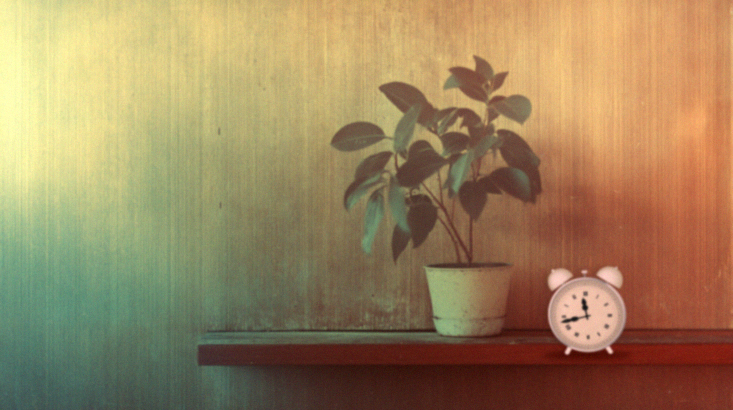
11:43
